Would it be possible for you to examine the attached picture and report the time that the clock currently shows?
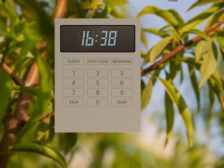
16:38
